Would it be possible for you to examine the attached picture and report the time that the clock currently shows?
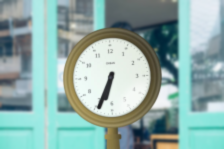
6:34
